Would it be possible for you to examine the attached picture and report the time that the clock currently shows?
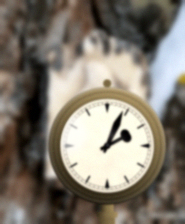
2:04
